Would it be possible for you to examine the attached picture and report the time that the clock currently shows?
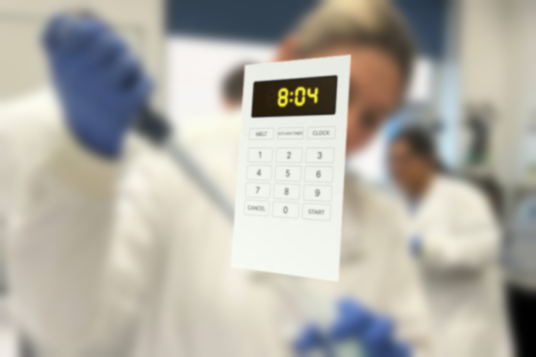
8:04
